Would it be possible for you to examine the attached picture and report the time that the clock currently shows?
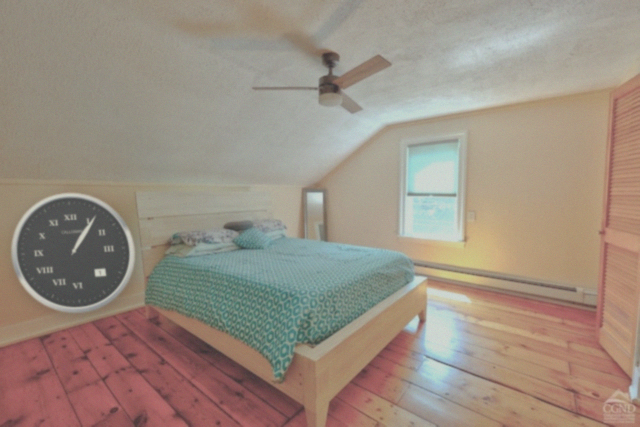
1:06
